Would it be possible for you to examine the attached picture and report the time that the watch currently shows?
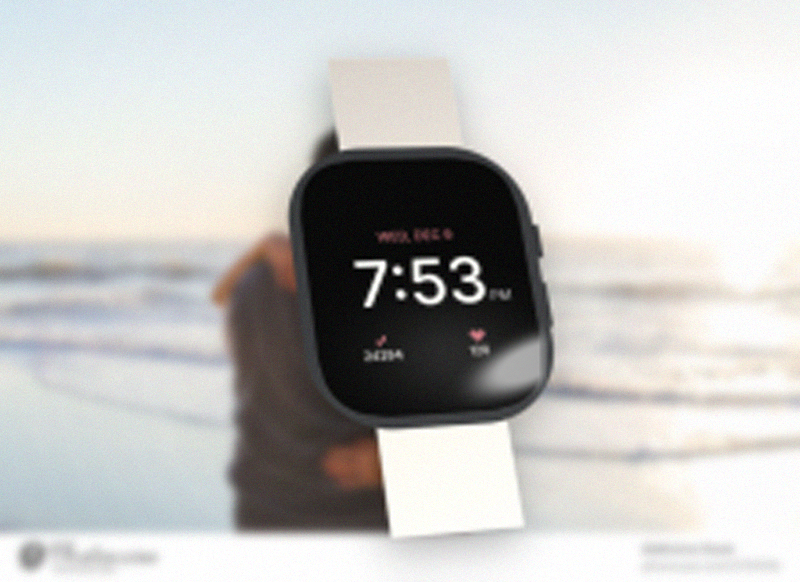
7:53
